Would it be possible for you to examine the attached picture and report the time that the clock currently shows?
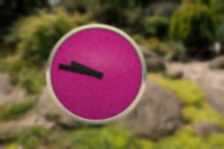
9:47
